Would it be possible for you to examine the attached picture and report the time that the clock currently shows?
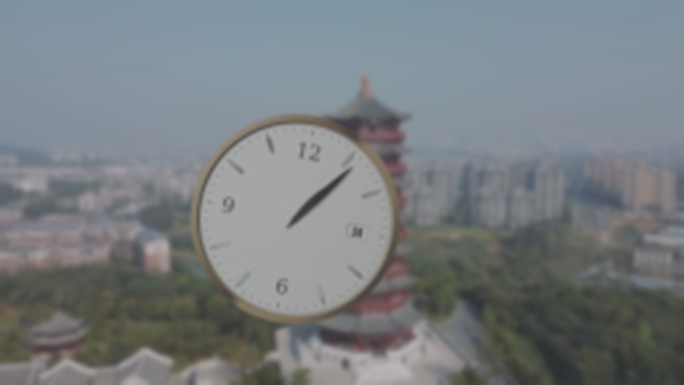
1:06
